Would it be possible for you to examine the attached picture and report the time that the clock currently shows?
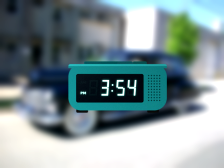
3:54
